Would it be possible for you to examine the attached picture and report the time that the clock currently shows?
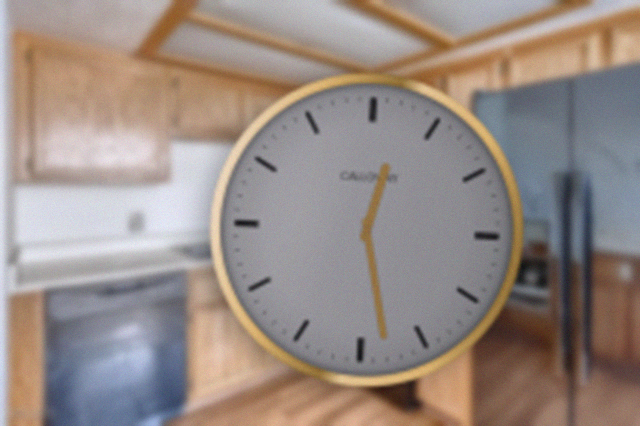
12:28
